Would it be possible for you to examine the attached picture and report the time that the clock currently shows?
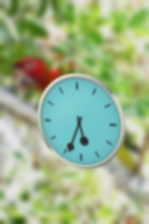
5:34
